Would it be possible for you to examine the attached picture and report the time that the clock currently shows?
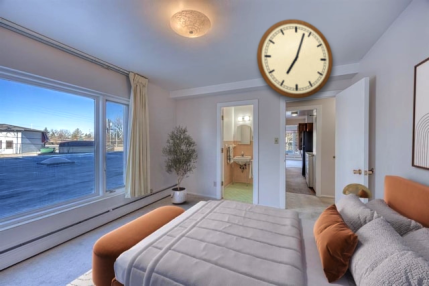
7:03
